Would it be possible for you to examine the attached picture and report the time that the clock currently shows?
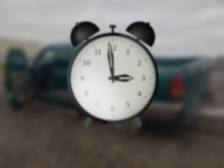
2:59
